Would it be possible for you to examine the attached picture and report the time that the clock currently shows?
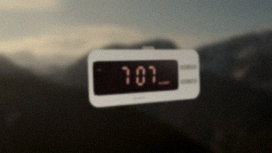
7:07
